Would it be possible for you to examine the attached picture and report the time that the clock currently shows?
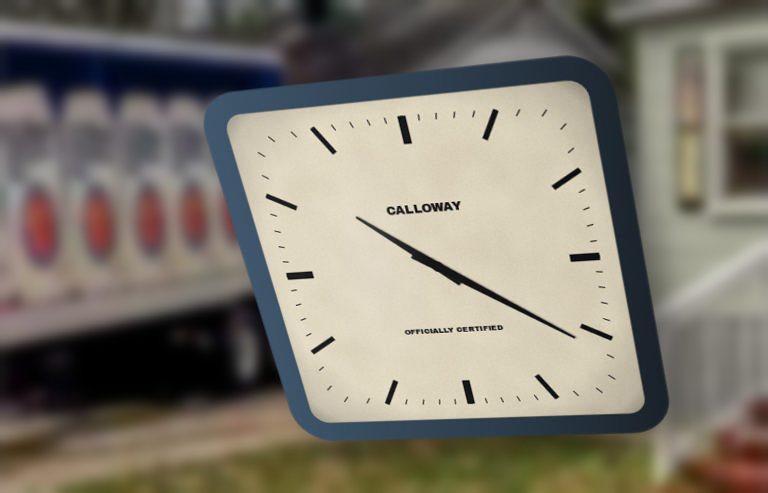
10:21
